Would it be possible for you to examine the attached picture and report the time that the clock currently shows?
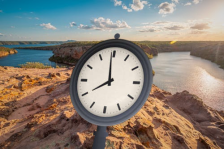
7:59
